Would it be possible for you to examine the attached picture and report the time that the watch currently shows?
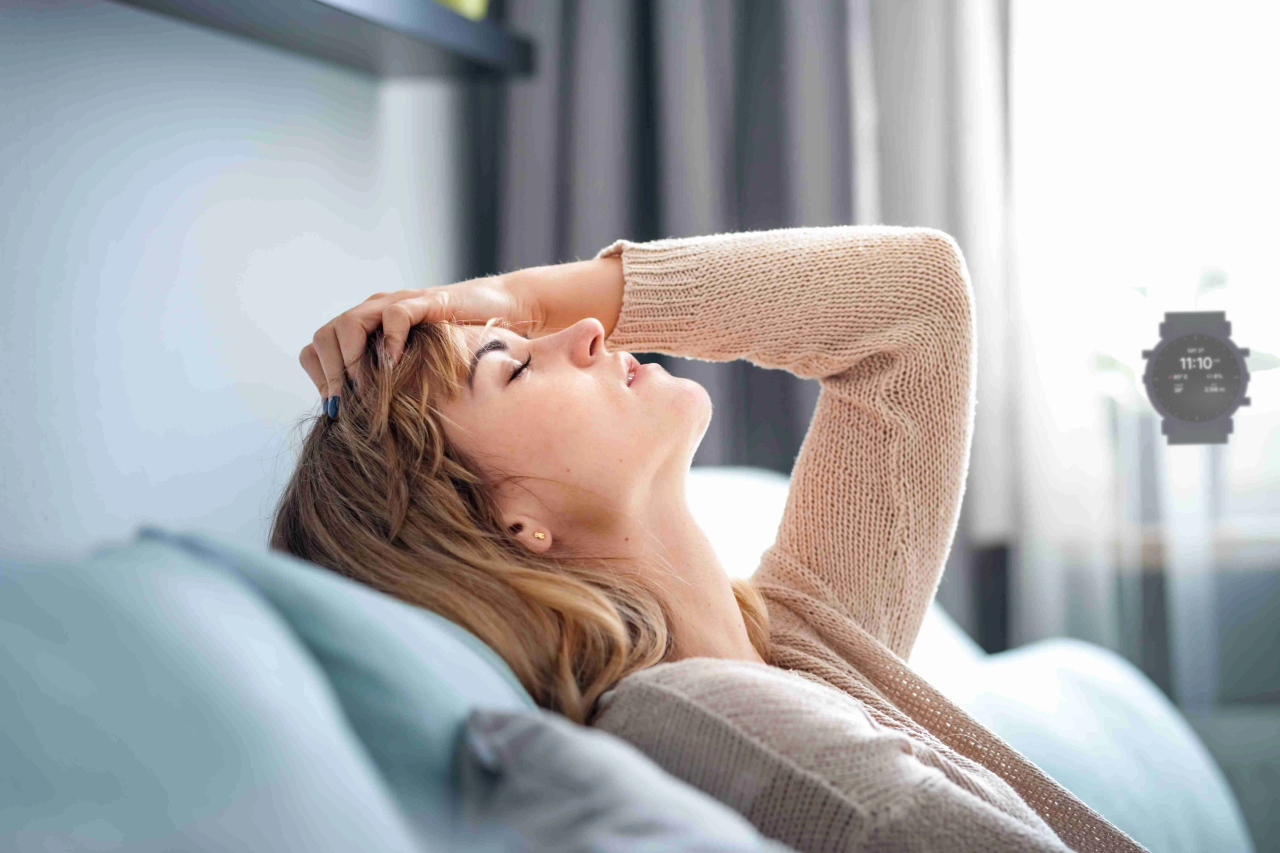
11:10
